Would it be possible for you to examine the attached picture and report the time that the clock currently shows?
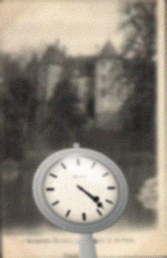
4:23
